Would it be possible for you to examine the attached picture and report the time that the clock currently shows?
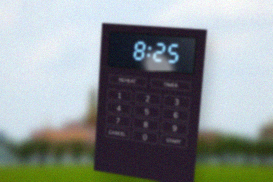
8:25
